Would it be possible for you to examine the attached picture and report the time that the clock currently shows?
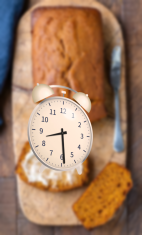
8:29
